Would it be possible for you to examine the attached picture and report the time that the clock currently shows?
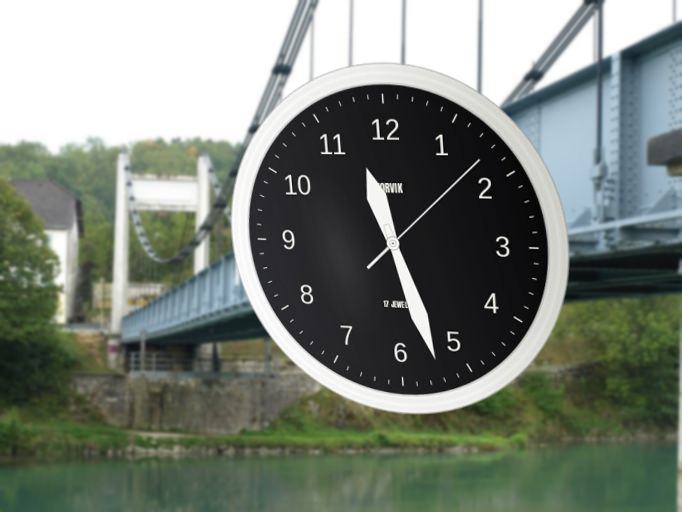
11:27:08
